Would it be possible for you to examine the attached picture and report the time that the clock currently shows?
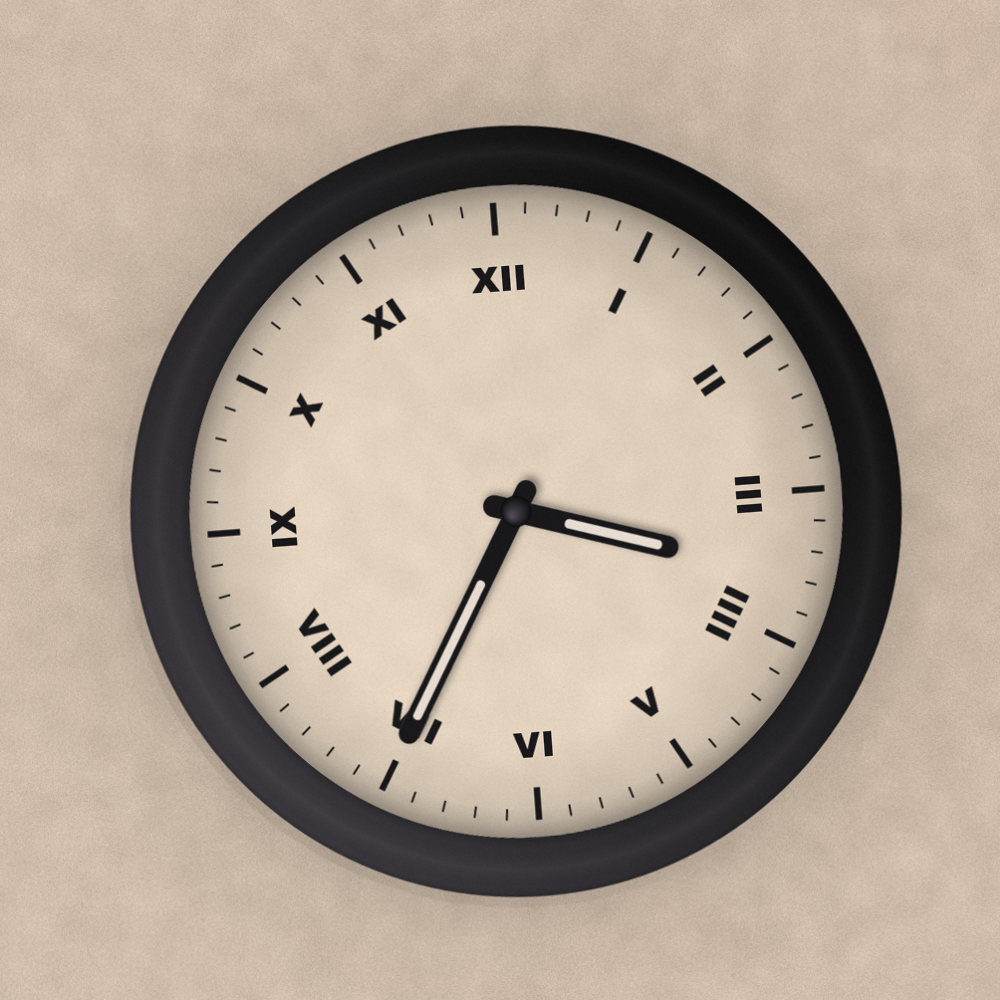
3:35
